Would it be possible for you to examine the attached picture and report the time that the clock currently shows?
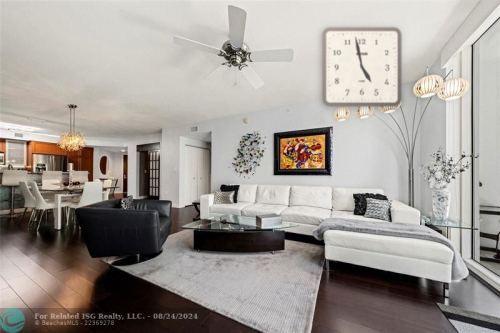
4:58
